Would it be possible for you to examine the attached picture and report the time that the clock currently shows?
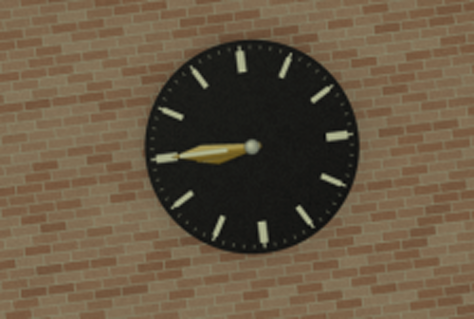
8:45
